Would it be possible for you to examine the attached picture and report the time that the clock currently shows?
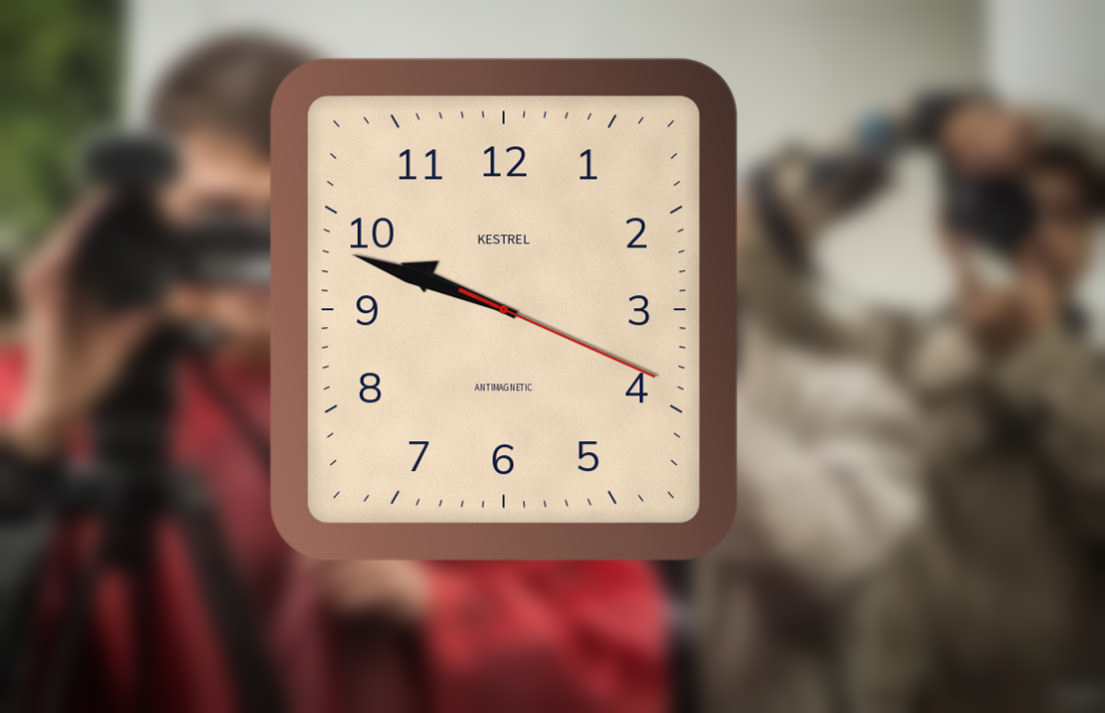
9:48:19
